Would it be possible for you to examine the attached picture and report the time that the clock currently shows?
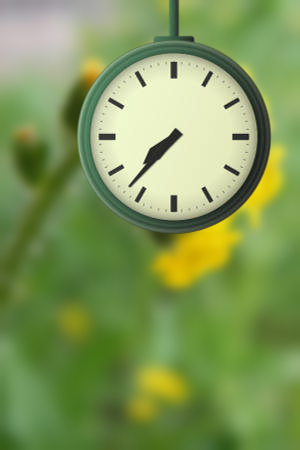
7:37
